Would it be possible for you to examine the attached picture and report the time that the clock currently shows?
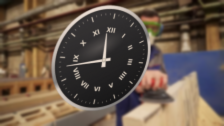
11:43
